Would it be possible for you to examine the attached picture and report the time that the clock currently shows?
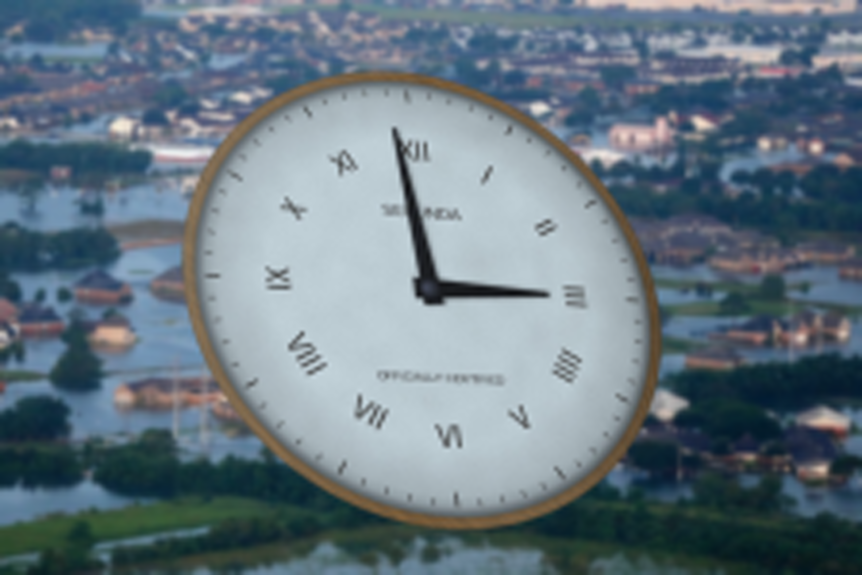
2:59
